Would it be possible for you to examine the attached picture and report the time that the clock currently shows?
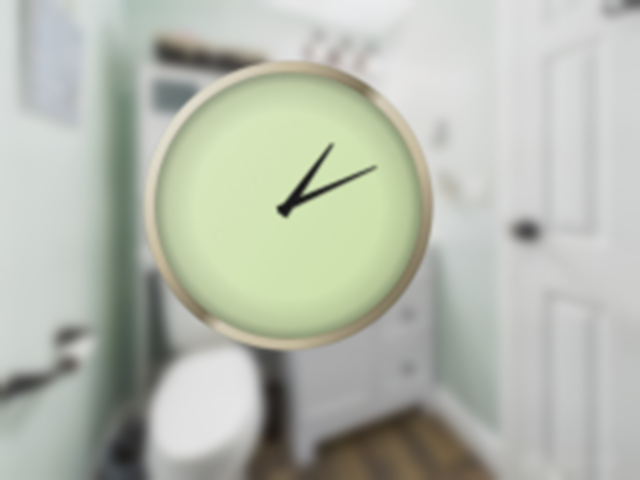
1:11
